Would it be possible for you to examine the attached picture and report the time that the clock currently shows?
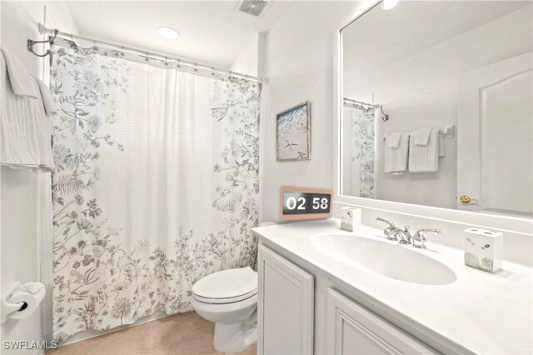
2:58
